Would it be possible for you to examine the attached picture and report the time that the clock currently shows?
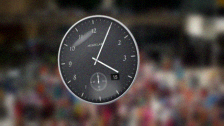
4:05
